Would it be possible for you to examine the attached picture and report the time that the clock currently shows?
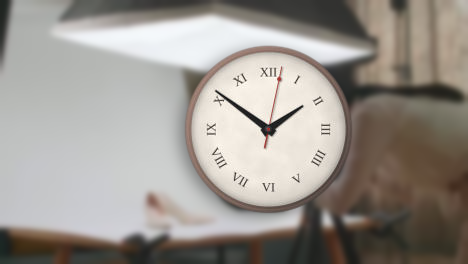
1:51:02
